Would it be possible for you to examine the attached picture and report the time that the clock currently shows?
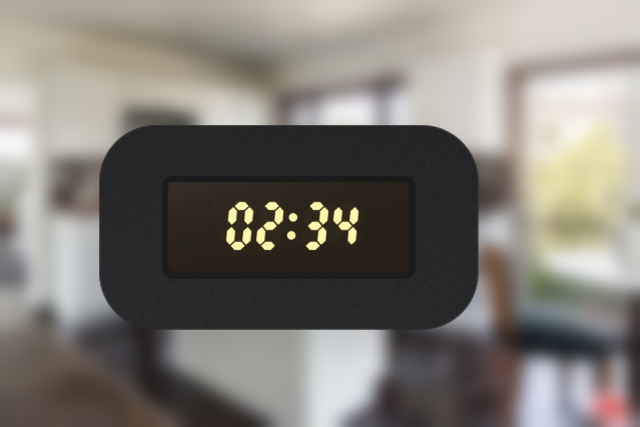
2:34
